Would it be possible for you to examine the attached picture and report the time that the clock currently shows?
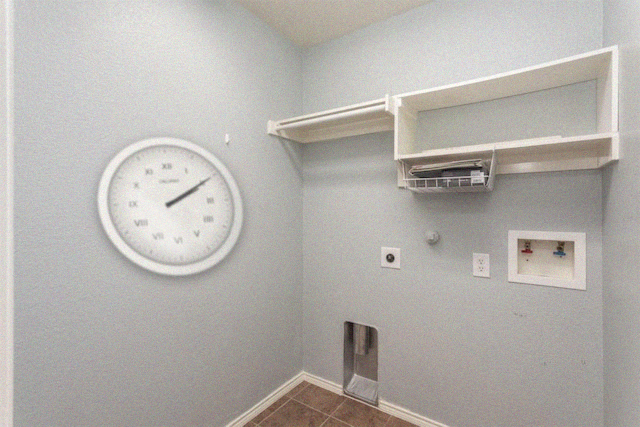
2:10
